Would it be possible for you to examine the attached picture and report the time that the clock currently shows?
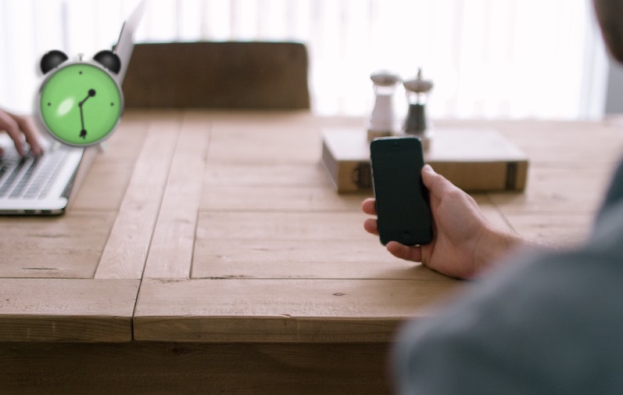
1:29
